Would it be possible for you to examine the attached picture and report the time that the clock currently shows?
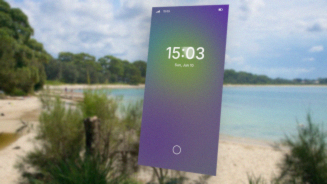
15:03
